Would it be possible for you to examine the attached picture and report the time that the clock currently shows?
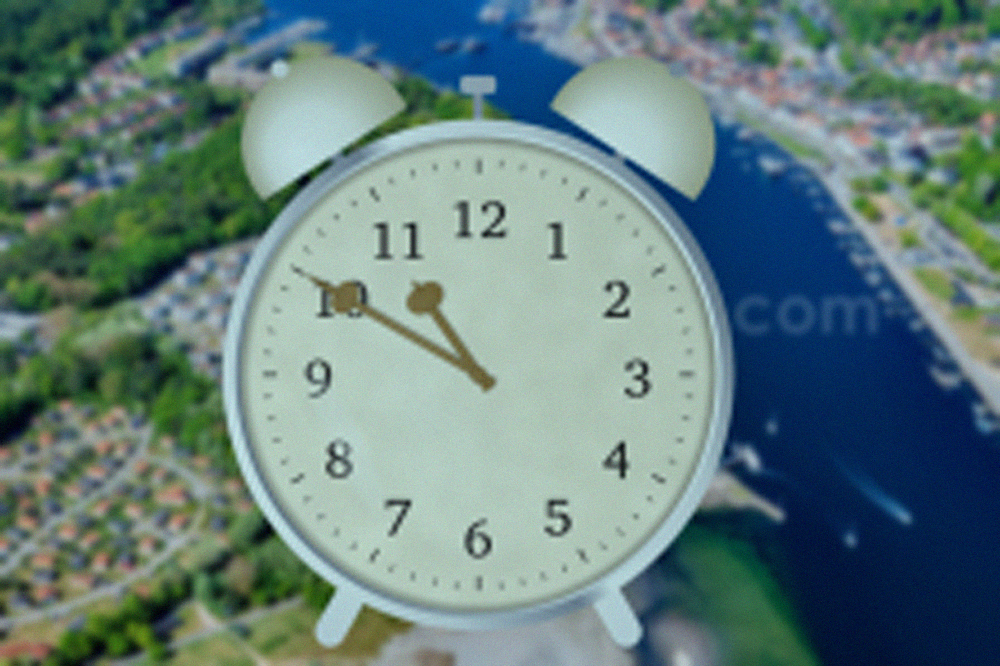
10:50
